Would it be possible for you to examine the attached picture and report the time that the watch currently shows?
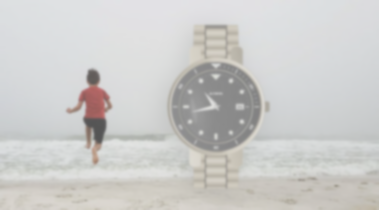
10:43
